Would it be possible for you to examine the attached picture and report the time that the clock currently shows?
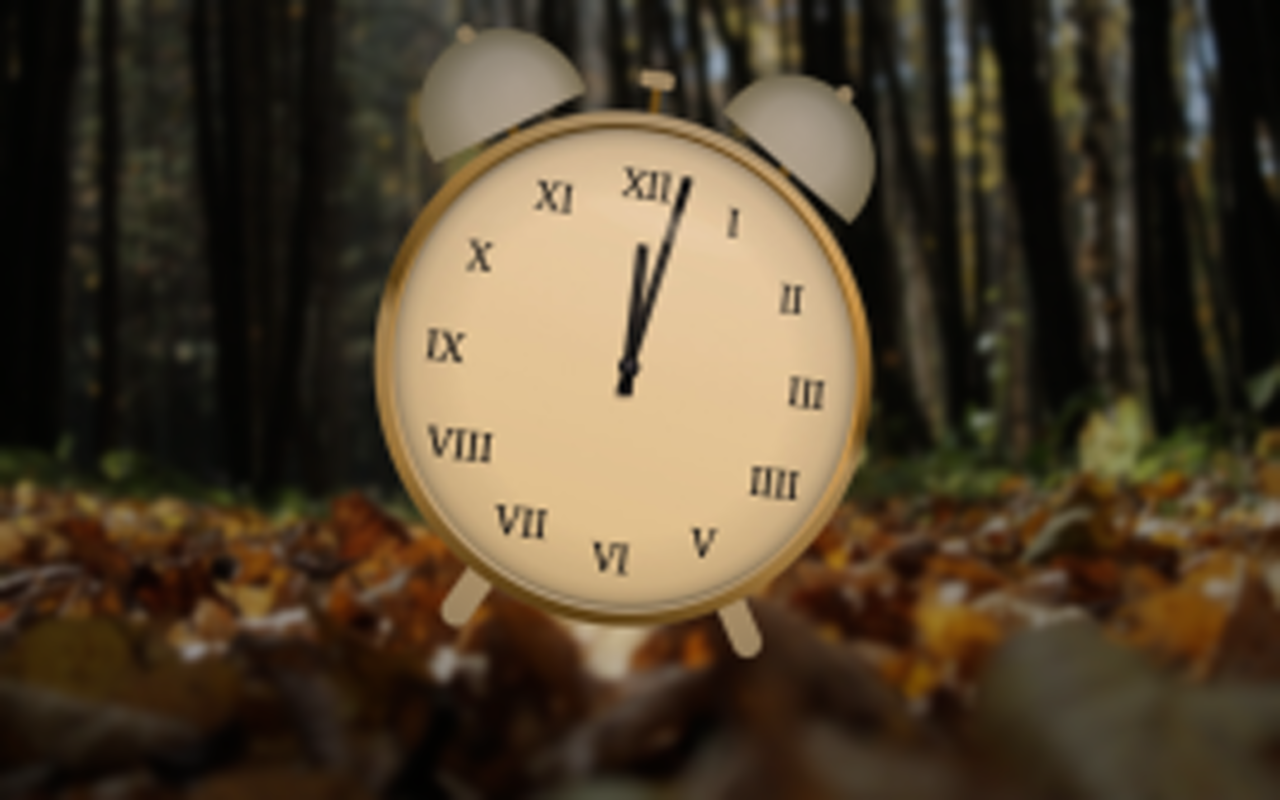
12:02
